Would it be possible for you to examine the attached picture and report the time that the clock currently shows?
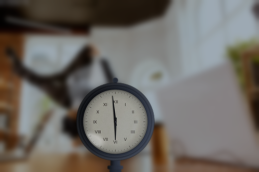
5:59
